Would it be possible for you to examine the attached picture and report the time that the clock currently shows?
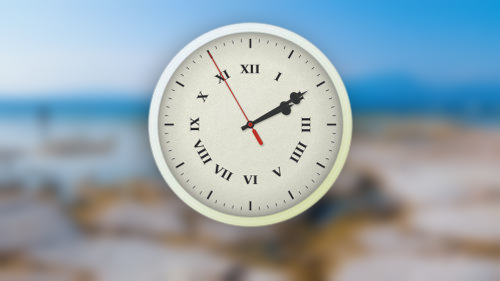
2:09:55
